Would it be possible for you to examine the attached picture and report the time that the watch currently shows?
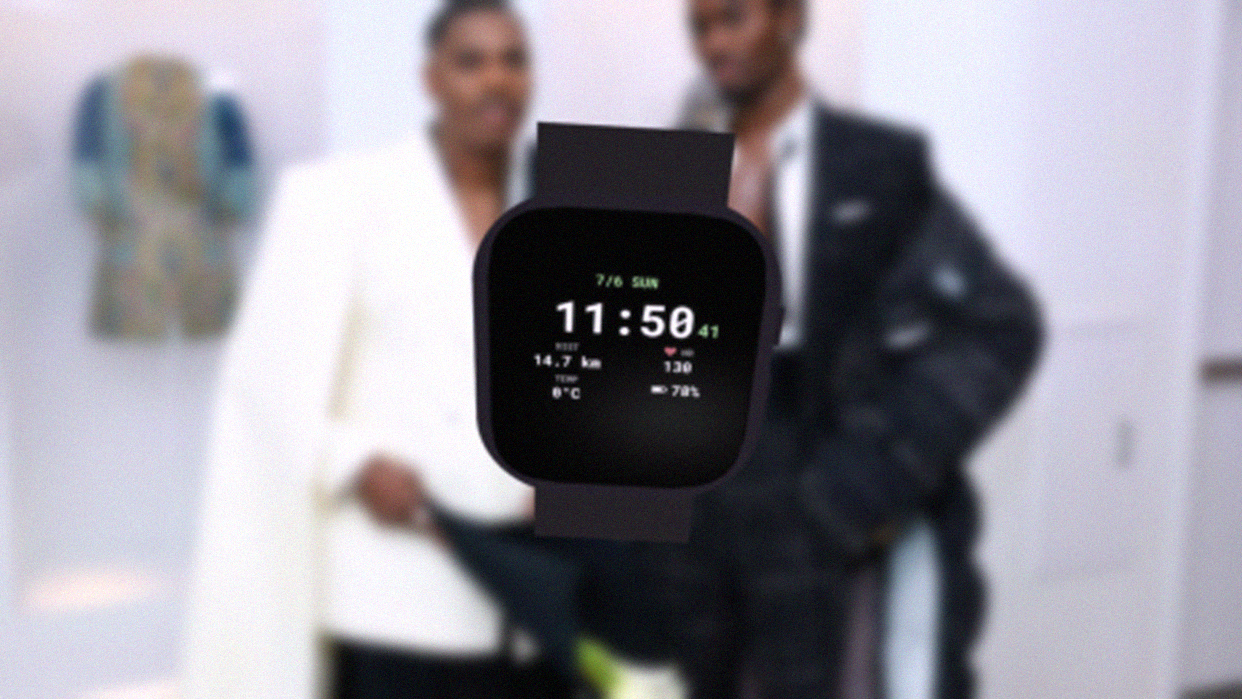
11:50
